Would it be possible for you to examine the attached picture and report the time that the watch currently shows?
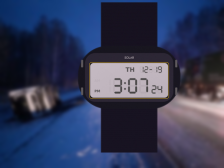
3:07:24
